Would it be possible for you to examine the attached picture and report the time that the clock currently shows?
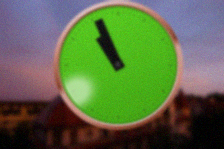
10:56
